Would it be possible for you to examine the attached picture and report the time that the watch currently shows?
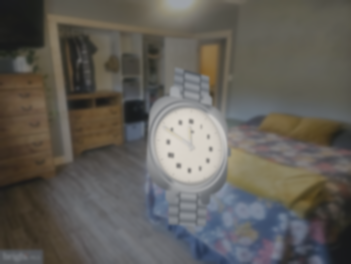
11:49
